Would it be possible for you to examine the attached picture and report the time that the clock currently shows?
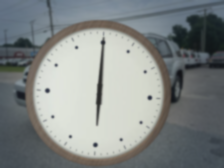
6:00
